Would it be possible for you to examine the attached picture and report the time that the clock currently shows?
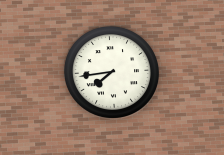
7:44
